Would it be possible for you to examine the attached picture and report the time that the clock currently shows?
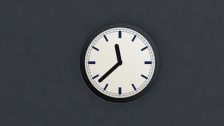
11:38
